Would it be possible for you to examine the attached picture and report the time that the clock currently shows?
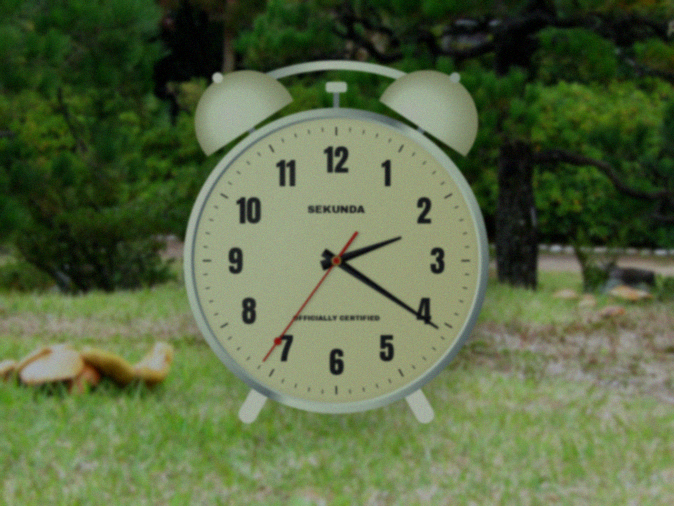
2:20:36
